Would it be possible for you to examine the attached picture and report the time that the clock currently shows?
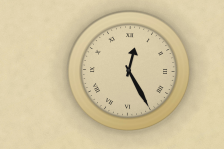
12:25
